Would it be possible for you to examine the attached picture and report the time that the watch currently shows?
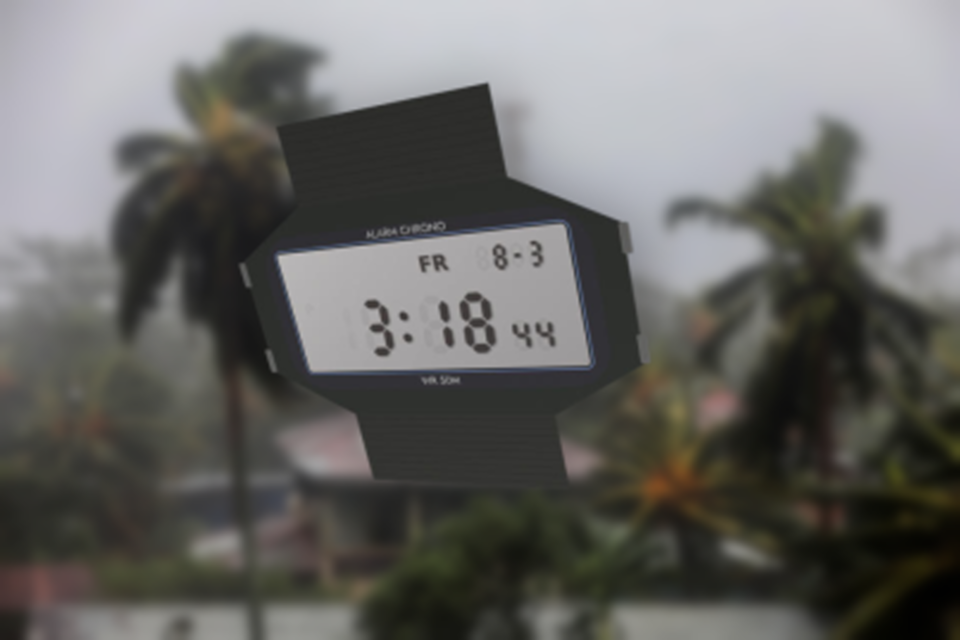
3:18:44
